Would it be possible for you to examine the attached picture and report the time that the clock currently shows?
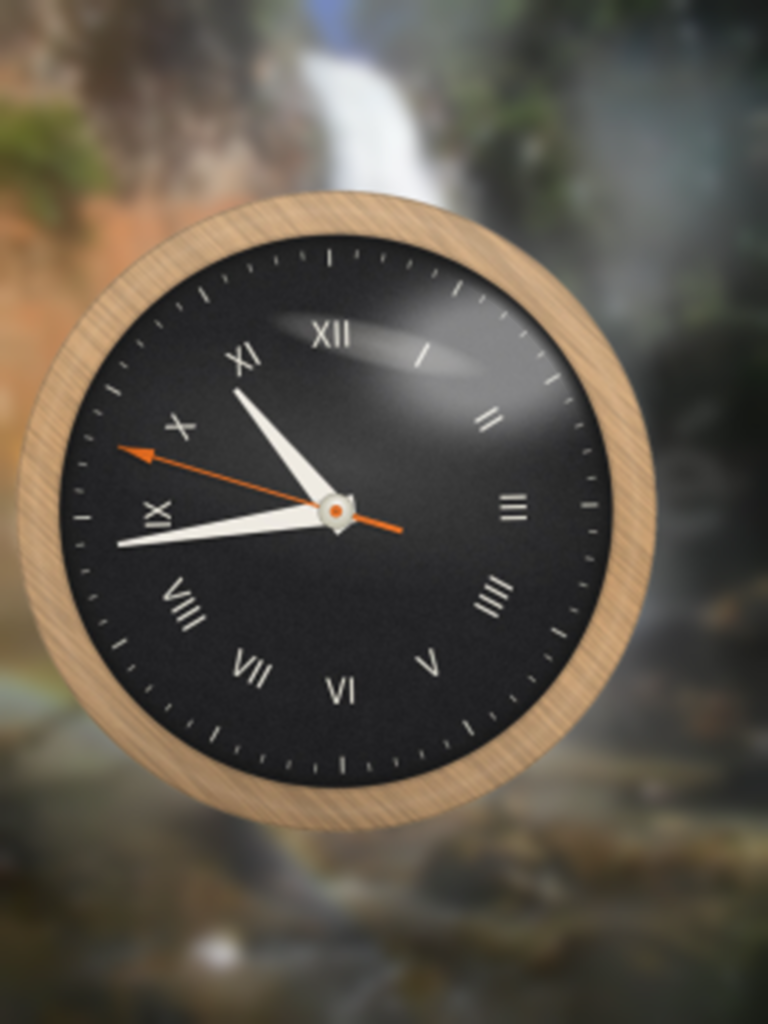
10:43:48
